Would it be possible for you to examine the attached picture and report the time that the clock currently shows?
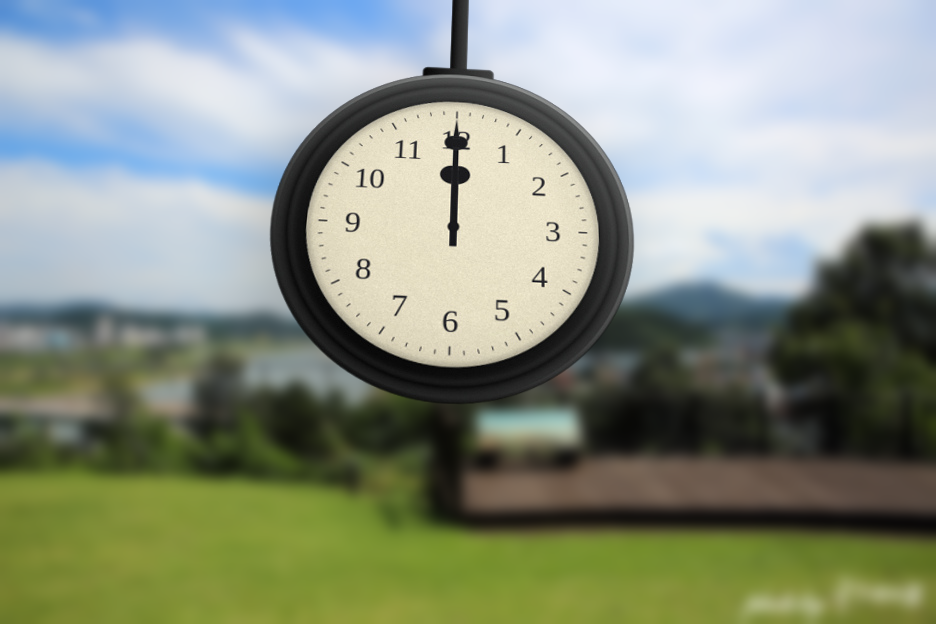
12:00
